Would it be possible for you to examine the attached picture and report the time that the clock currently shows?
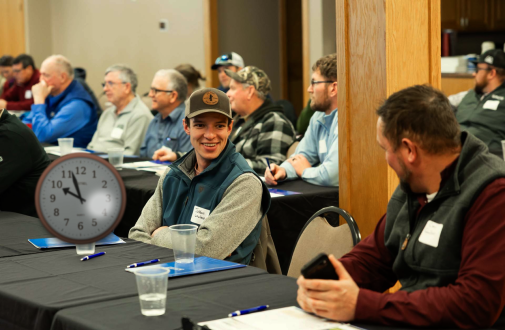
9:57
